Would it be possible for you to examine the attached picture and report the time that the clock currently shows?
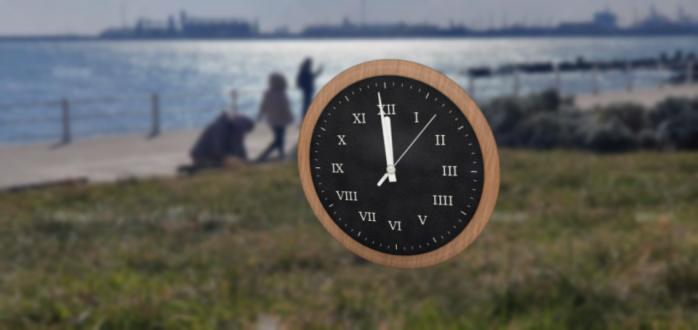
11:59:07
